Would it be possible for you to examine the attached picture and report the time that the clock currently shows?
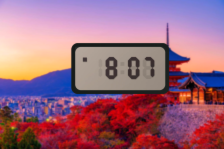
8:07
